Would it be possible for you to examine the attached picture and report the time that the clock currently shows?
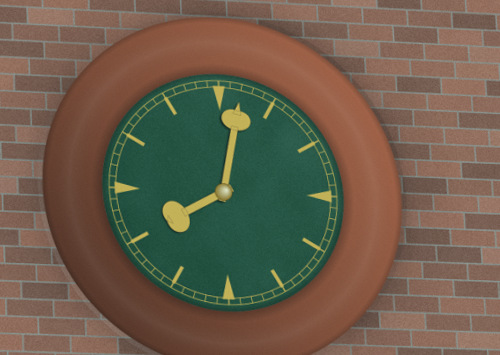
8:02
